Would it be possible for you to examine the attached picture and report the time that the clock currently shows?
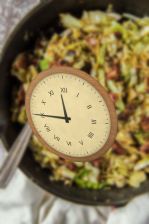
11:45
